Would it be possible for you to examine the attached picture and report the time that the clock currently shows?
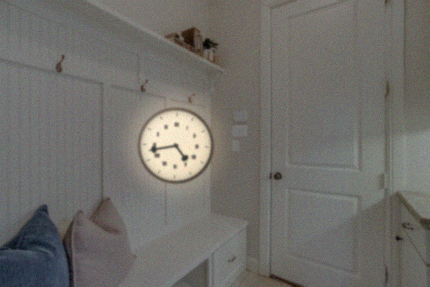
4:43
